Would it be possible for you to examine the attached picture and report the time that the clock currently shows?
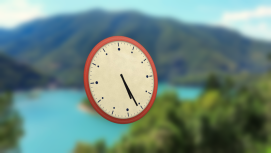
5:26
